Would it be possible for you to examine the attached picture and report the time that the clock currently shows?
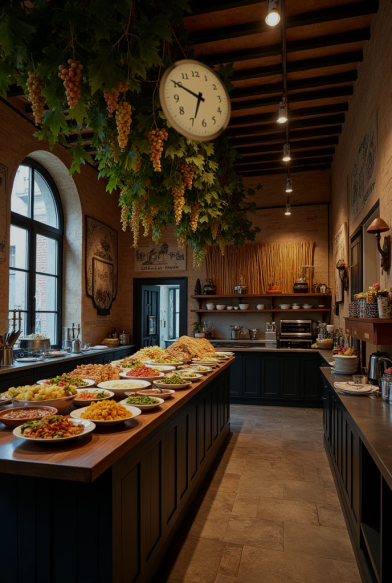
6:50
